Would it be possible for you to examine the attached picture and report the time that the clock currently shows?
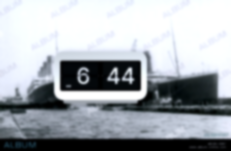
6:44
